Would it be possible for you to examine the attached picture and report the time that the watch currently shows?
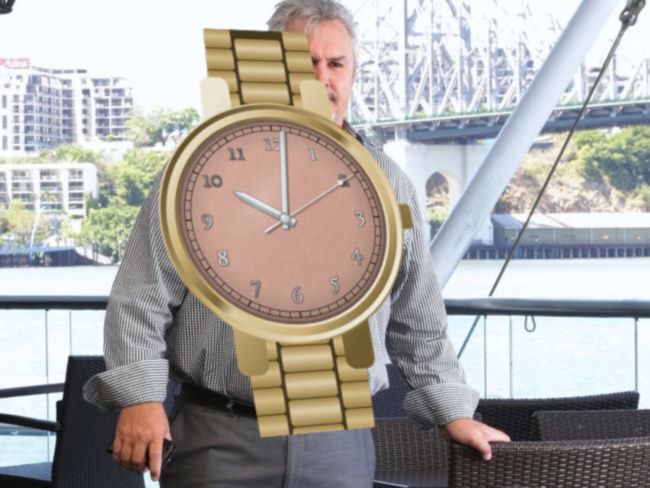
10:01:10
